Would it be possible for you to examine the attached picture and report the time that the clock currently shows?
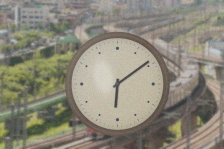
6:09
